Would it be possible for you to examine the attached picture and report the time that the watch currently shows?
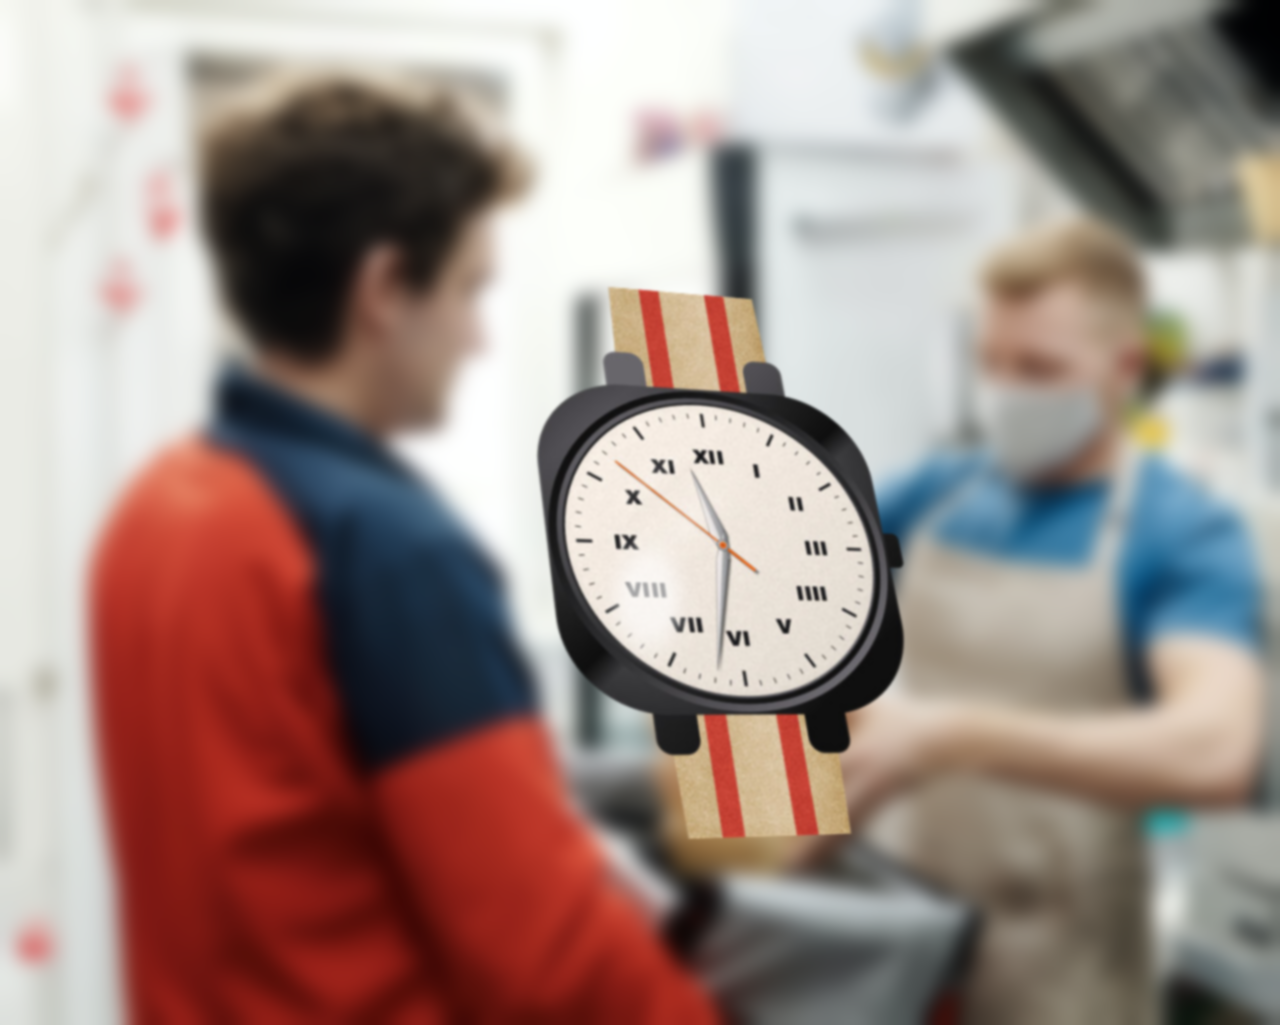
11:31:52
